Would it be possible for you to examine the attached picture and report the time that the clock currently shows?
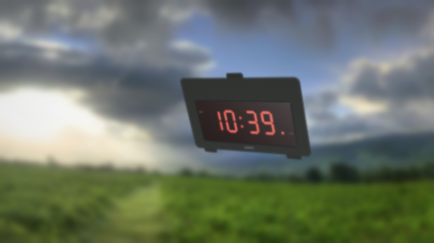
10:39
